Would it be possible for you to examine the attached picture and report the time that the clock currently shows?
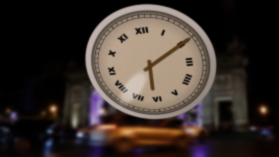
6:10
